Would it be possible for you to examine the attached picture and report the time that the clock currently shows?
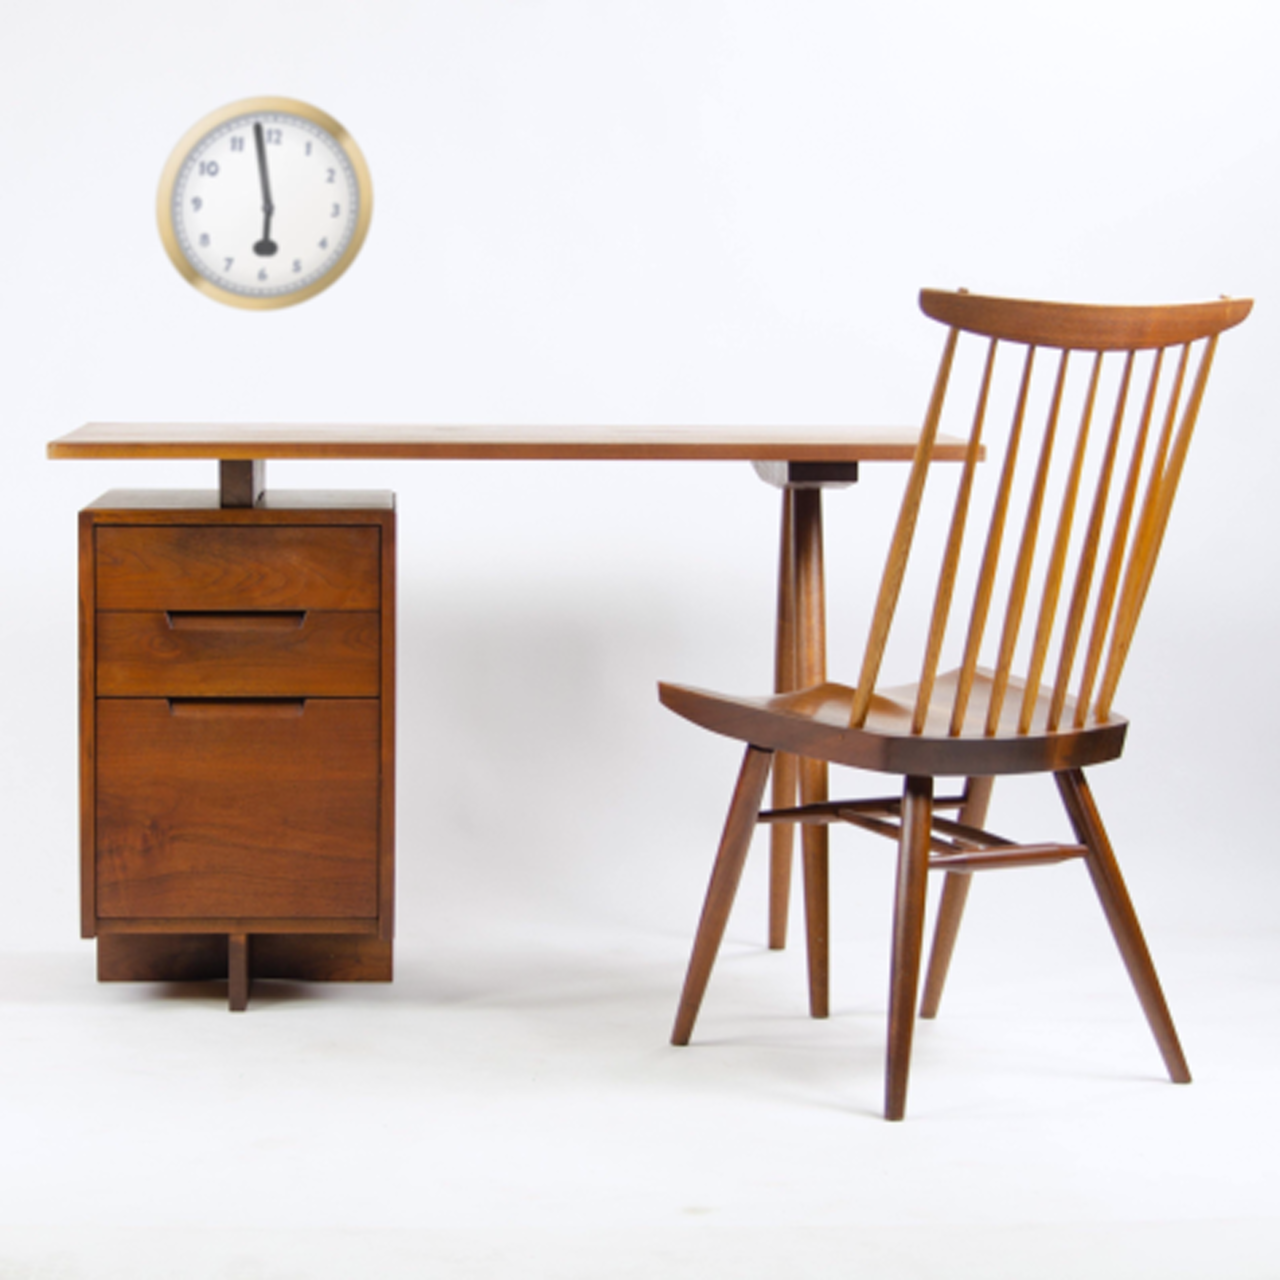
5:58
